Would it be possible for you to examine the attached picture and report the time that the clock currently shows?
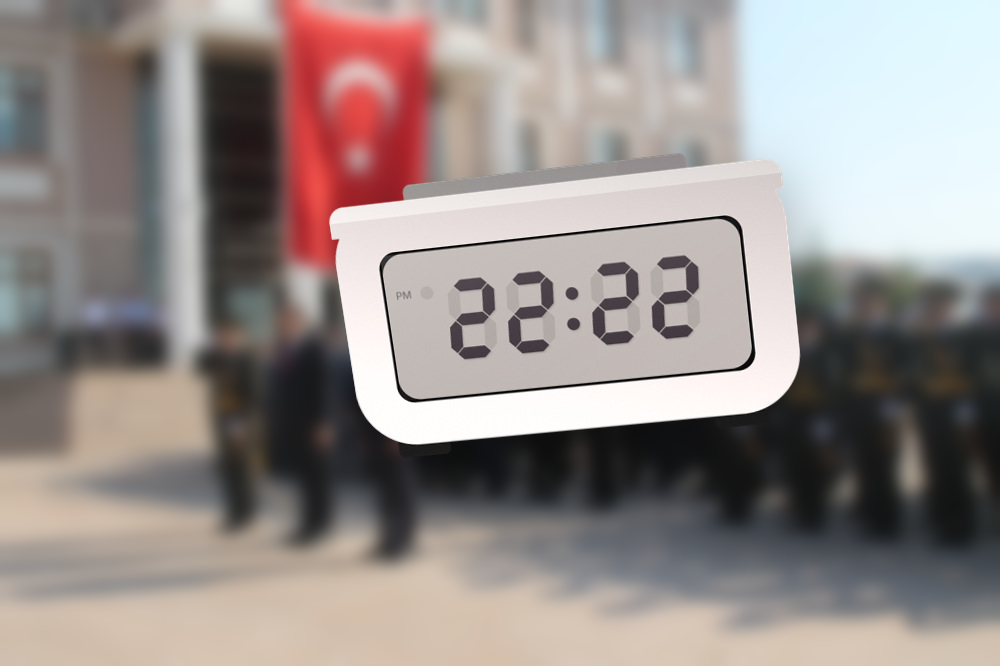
22:22
